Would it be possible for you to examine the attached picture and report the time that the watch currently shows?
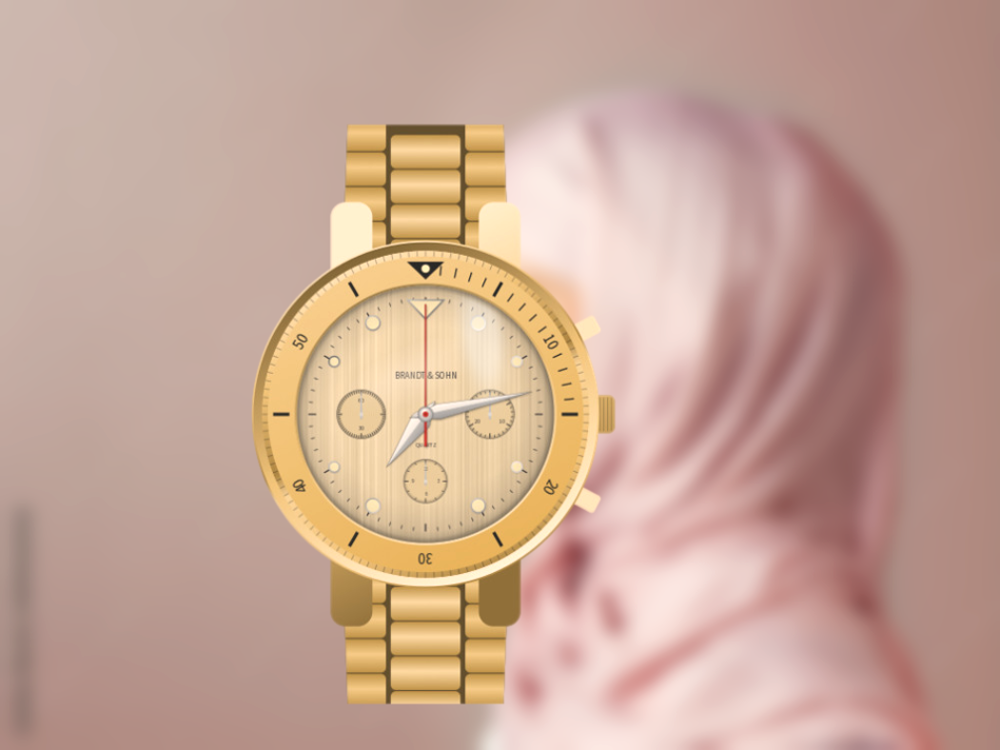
7:13
